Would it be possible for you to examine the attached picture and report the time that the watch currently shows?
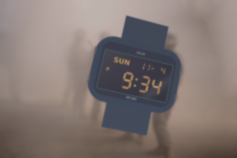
9:34
